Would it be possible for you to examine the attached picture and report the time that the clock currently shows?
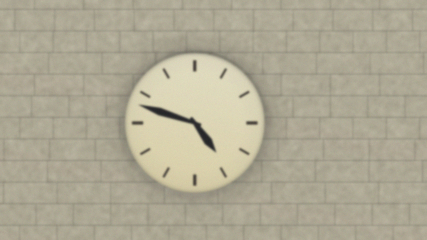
4:48
